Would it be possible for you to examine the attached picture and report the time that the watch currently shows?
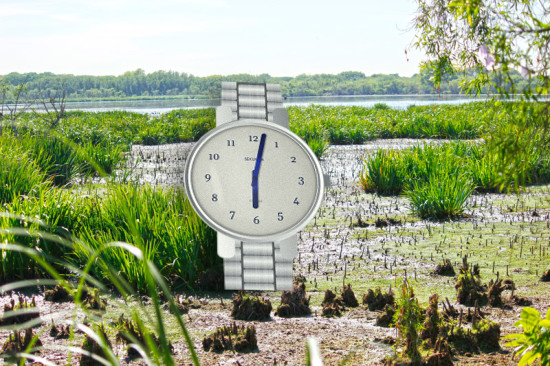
6:02
